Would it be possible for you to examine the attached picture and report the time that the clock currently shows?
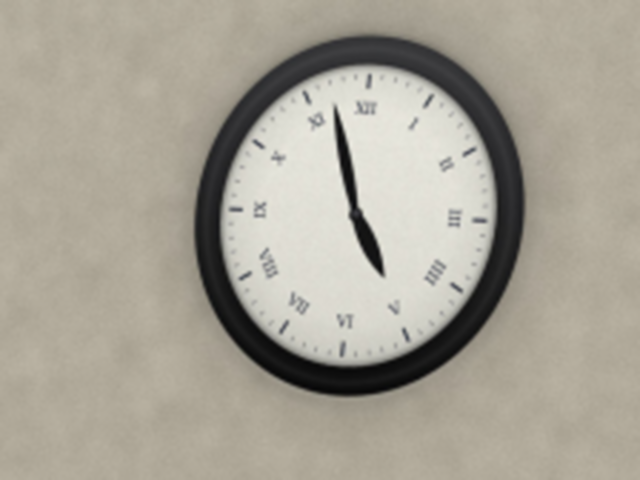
4:57
